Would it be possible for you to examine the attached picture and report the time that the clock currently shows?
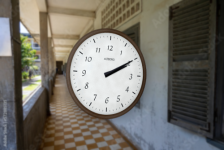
2:10
